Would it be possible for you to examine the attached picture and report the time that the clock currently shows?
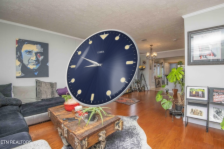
8:49
